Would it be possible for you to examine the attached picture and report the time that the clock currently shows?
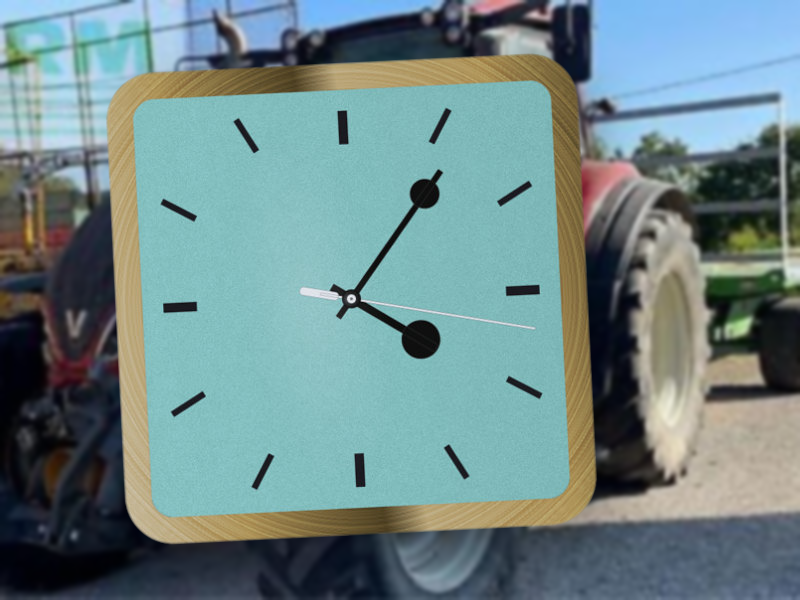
4:06:17
